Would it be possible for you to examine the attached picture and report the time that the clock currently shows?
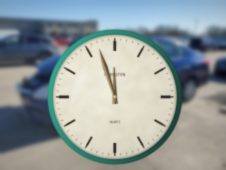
11:57
